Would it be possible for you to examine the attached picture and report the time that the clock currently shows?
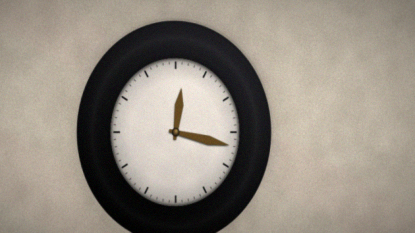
12:17
